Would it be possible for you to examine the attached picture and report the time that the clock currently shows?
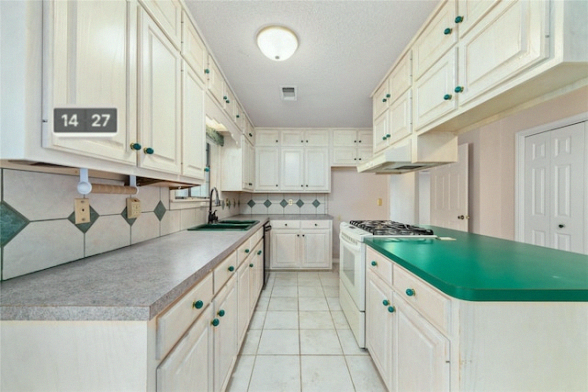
14:27
